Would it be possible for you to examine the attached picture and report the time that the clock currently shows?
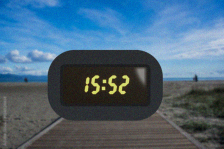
15:52
